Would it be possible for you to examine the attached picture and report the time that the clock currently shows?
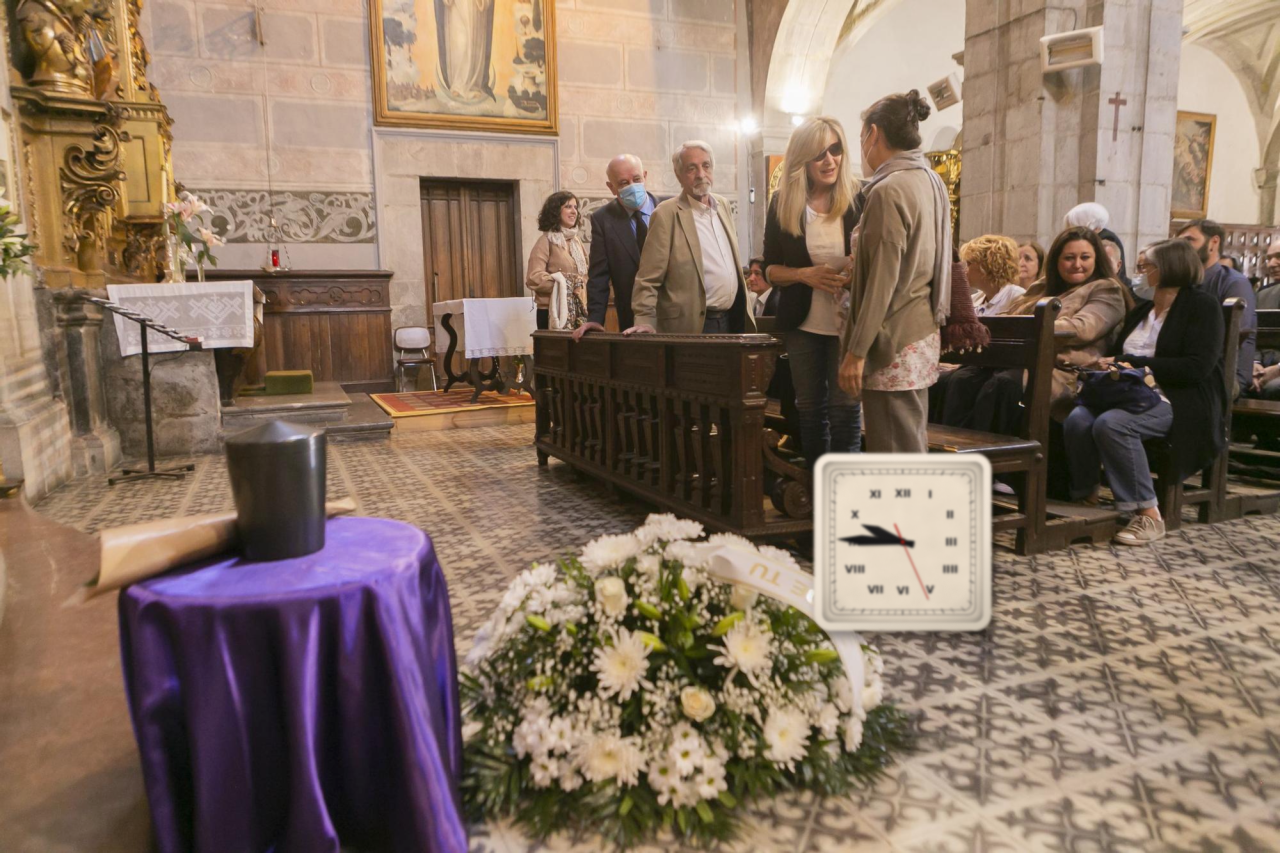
9:45:26
